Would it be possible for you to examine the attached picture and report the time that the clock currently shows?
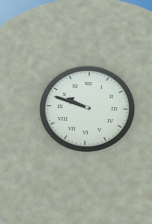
9:48
